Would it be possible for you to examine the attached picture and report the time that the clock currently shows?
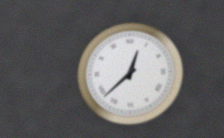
12:38
